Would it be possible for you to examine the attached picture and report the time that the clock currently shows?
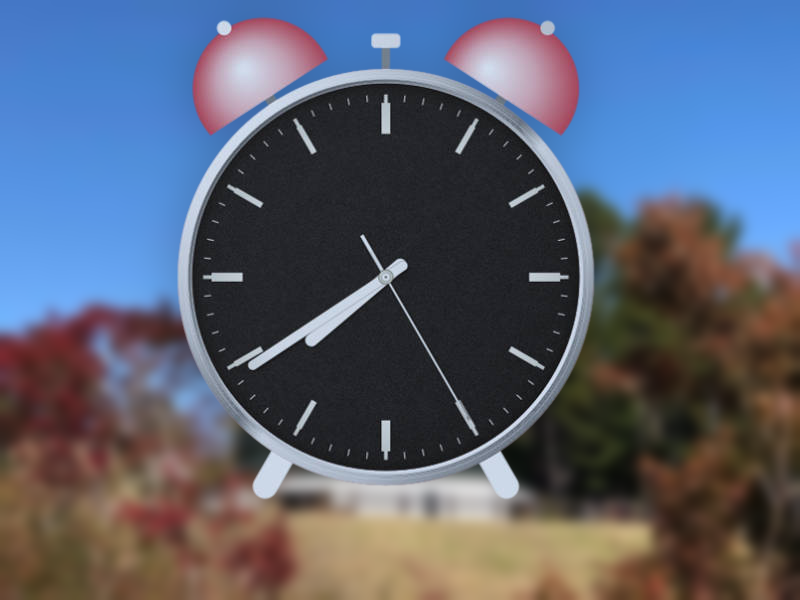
7:39:25
